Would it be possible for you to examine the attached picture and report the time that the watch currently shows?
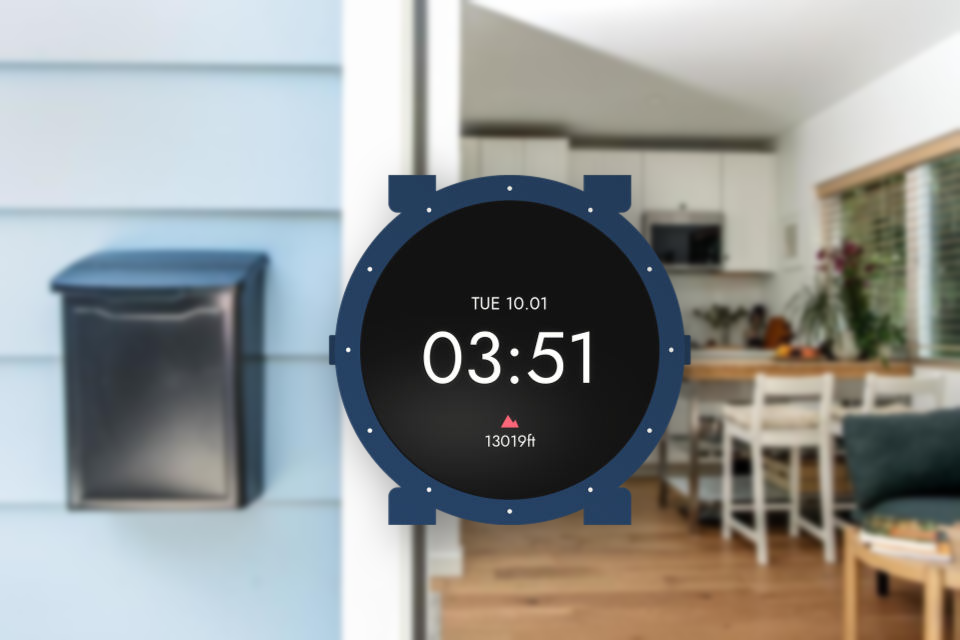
3:51
